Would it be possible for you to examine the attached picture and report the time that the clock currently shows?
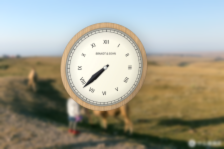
7:38
